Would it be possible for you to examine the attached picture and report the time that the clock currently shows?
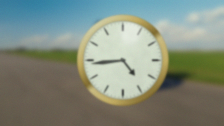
4:44
